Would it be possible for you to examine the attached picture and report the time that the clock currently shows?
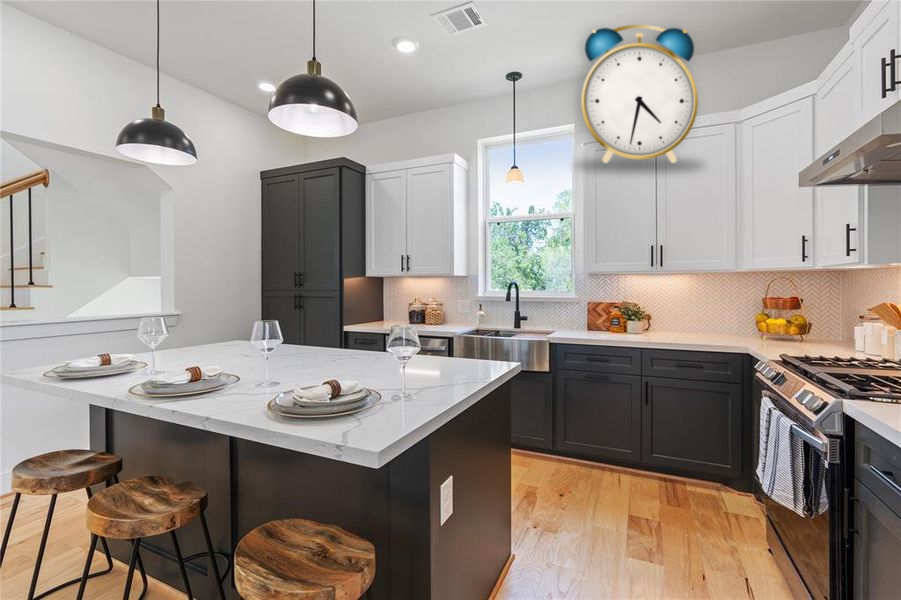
4:32
